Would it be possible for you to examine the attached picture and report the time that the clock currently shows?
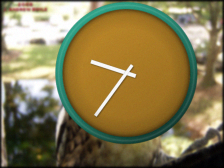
9:36
